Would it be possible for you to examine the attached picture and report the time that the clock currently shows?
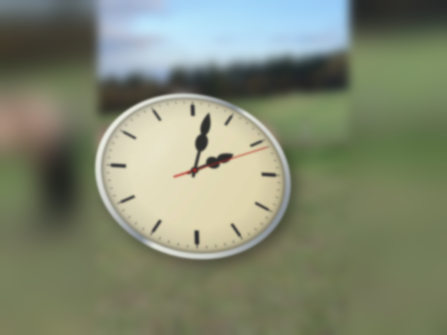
2:02:11
